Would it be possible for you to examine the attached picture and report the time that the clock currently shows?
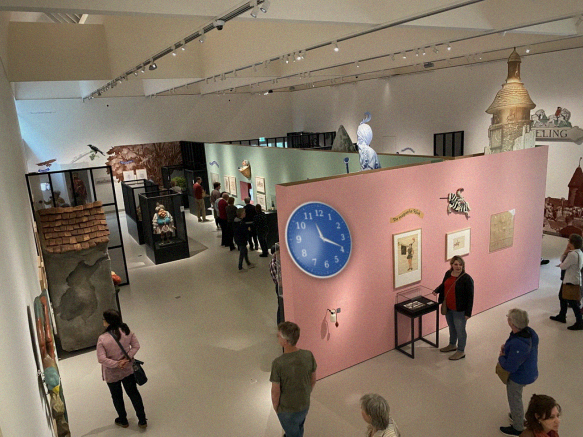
11:19
